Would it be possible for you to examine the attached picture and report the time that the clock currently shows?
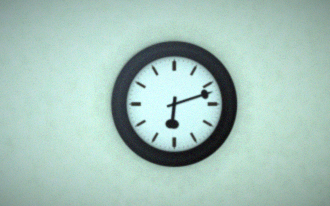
6:12
